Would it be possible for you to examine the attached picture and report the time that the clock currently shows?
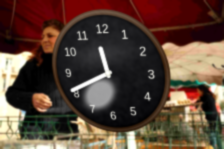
11:41
